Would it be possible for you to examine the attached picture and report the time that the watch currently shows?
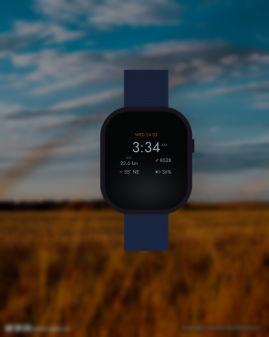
3:34
